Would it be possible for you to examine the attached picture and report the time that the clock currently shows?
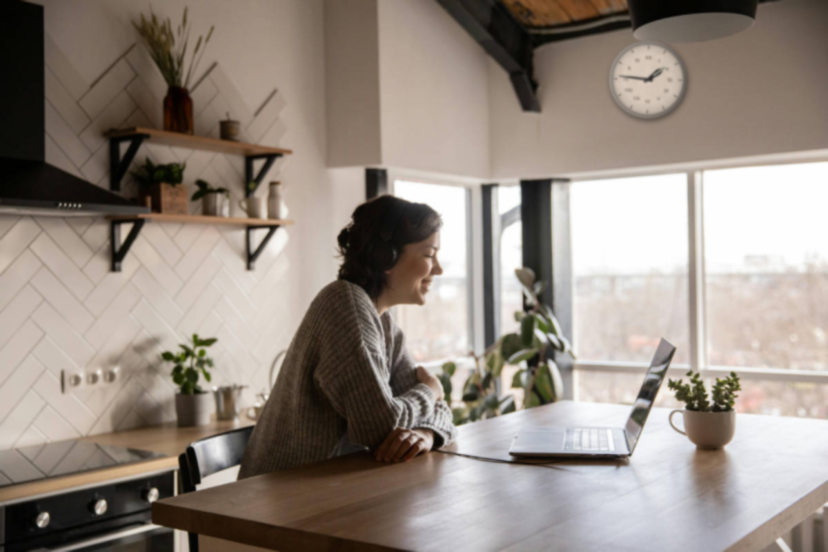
1:46
